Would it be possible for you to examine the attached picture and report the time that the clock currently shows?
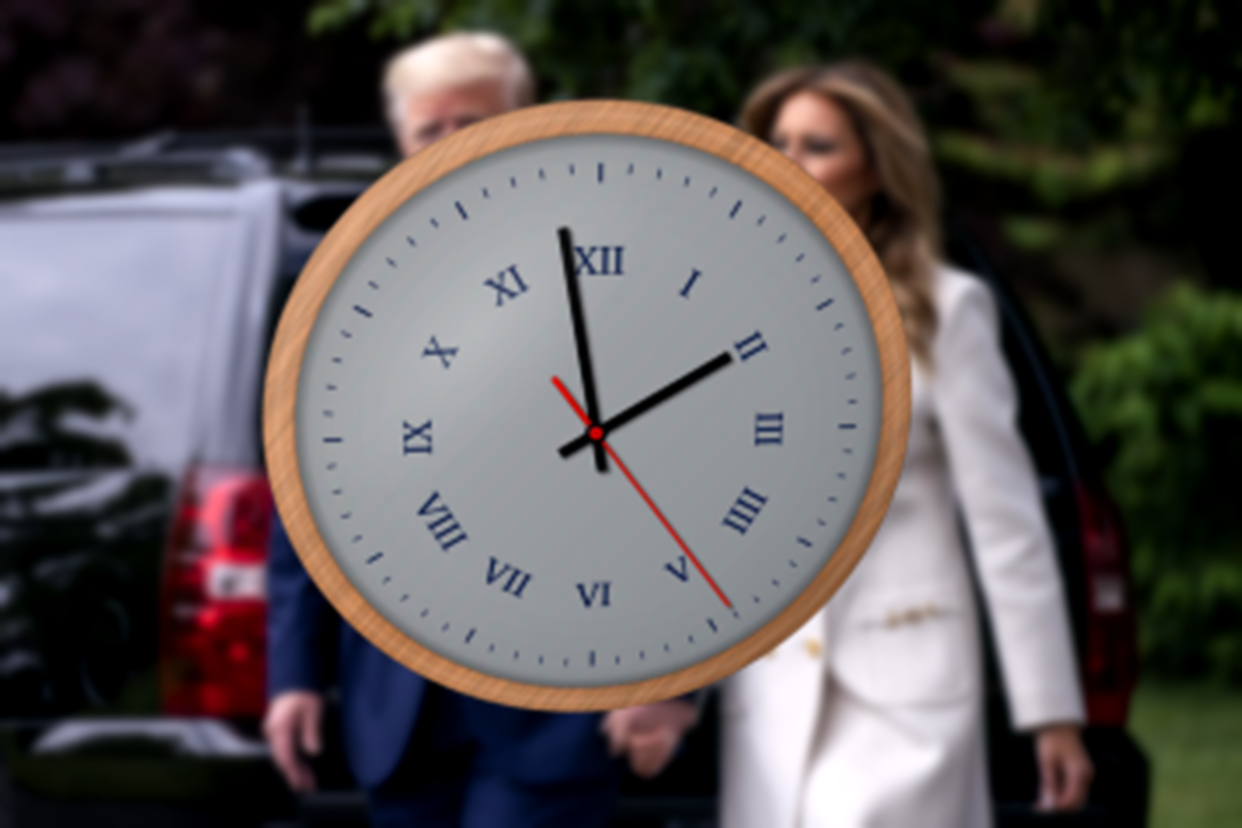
1:58:24
